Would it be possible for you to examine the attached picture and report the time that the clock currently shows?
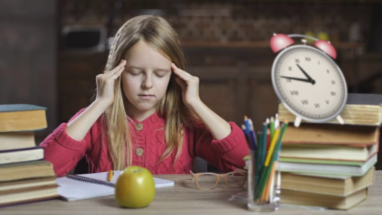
10:46
